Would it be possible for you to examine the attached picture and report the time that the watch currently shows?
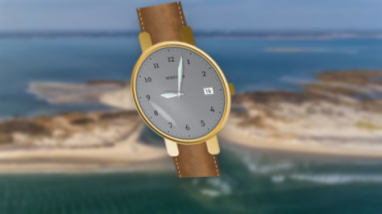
9:03
